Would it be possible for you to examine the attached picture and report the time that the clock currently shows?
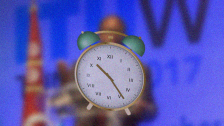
10:24
